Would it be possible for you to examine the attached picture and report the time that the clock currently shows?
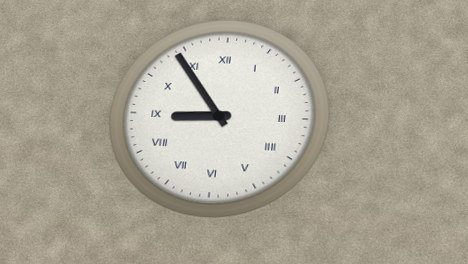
8:54
